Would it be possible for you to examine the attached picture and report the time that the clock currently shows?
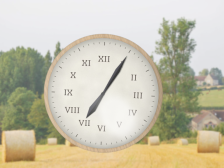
7:05
